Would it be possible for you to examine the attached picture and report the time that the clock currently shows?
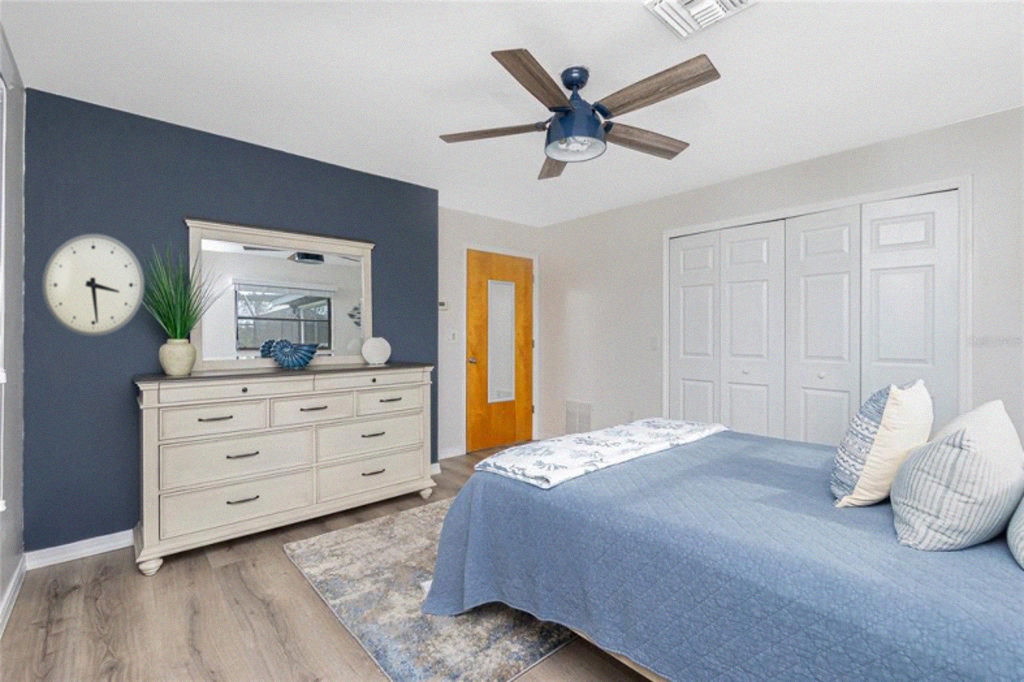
3:29
